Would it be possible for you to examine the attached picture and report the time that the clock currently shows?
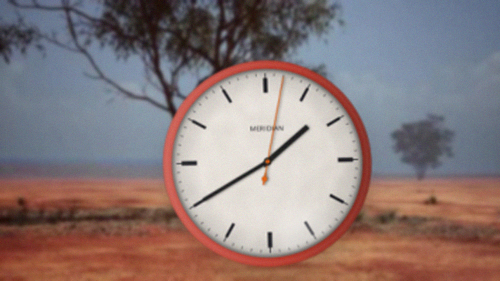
1:40:02
